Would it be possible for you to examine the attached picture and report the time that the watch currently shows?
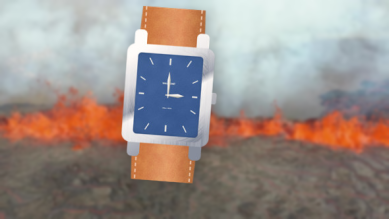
3:00
